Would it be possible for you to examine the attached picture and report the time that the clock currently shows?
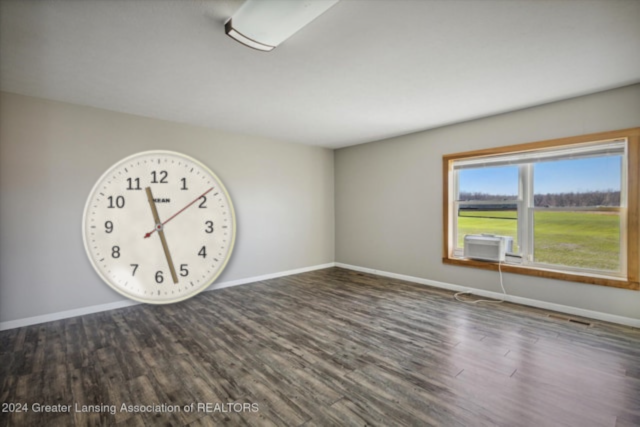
11:27:09
